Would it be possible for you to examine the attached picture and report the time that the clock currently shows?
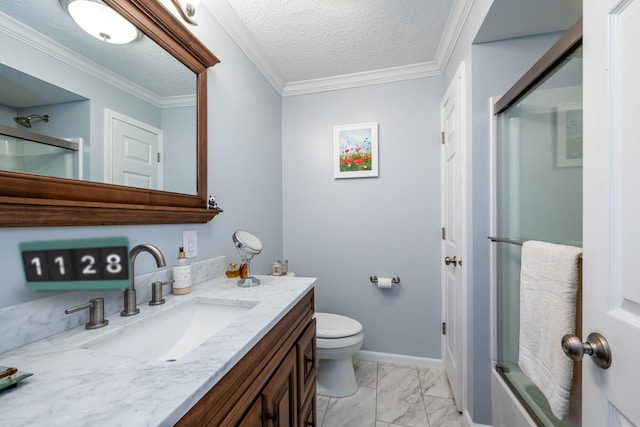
11:28
